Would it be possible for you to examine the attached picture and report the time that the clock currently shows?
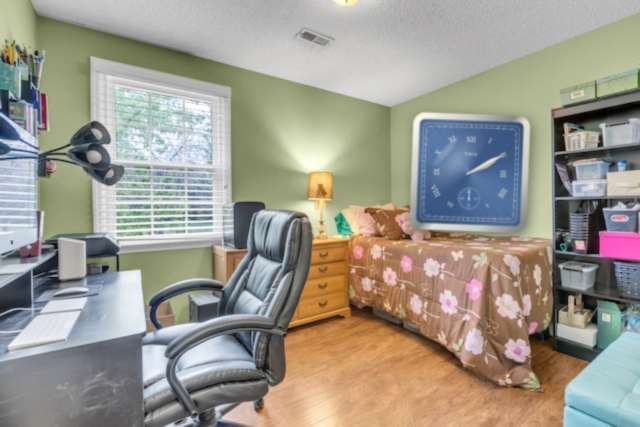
2:10
